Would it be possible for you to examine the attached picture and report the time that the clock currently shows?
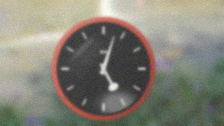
5:03
